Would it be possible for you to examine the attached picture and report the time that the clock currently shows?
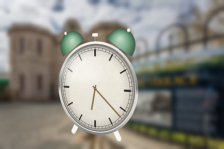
6:22
